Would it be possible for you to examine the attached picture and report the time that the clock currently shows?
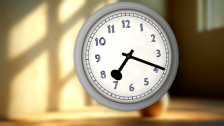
7:19
